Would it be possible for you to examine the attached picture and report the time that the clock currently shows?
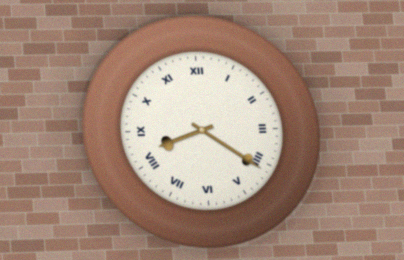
8:21
